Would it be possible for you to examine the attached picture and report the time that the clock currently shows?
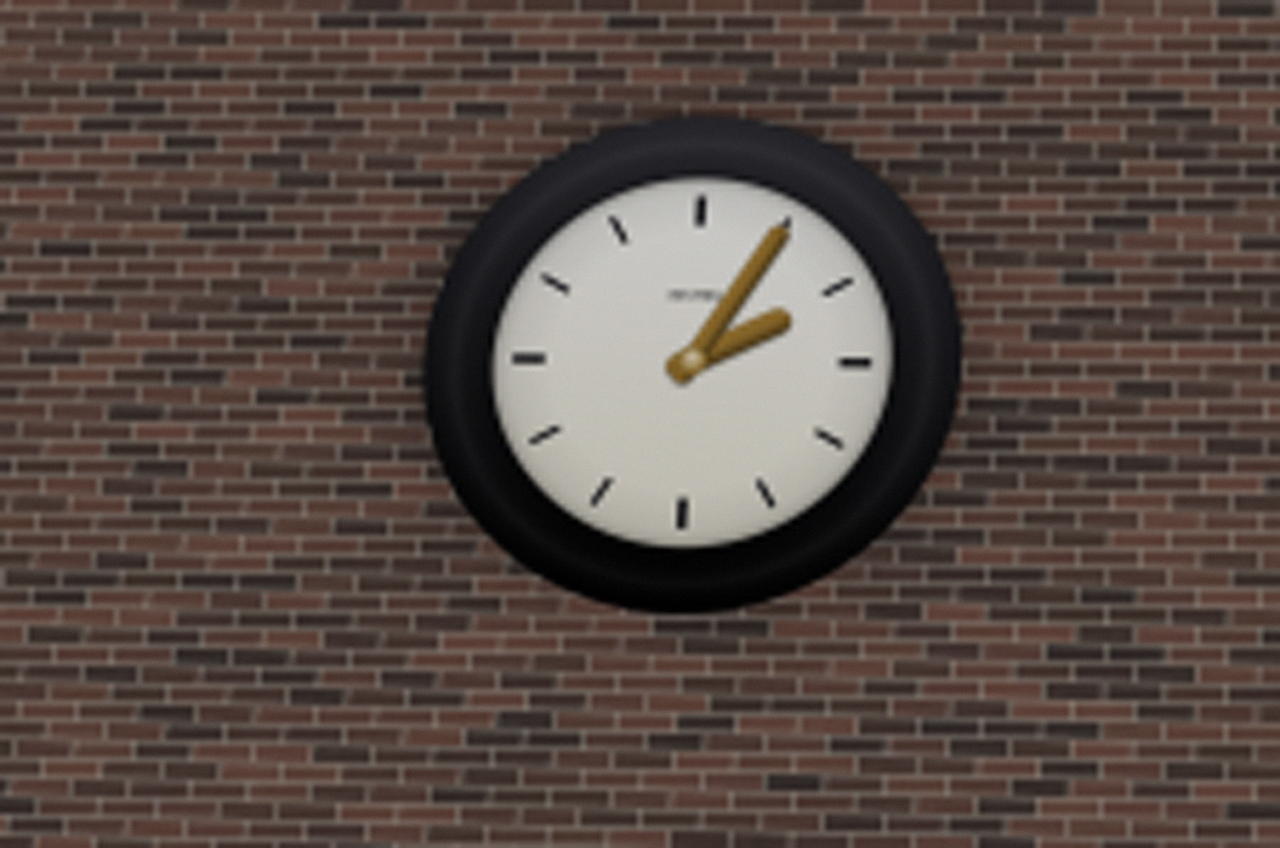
2:05
